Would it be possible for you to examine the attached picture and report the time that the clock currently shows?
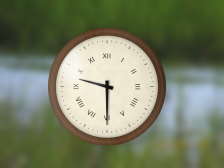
9:30
